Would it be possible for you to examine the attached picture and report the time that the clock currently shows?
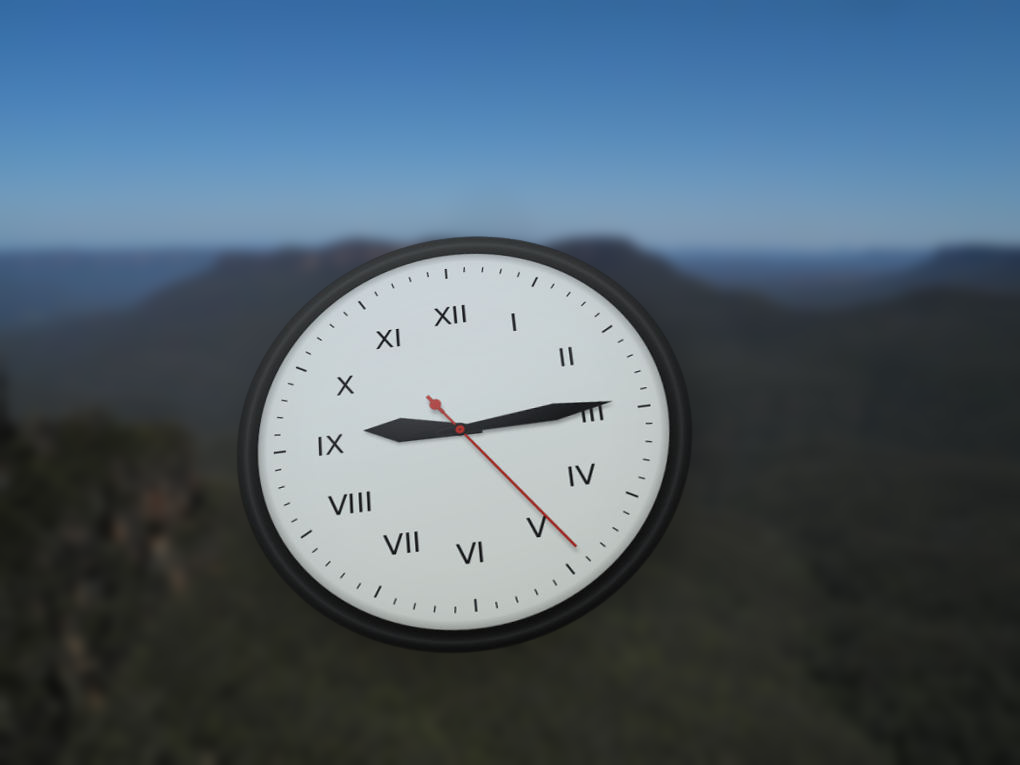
9:14:24
